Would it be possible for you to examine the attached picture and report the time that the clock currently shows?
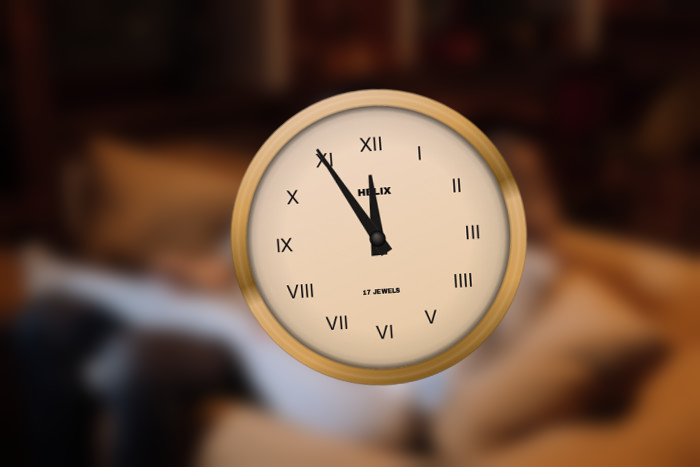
11:55
